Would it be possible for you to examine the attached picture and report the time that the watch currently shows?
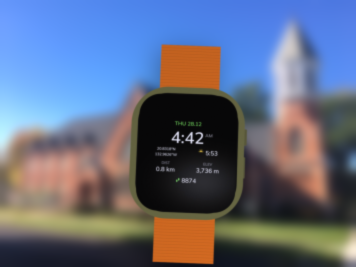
4:42
